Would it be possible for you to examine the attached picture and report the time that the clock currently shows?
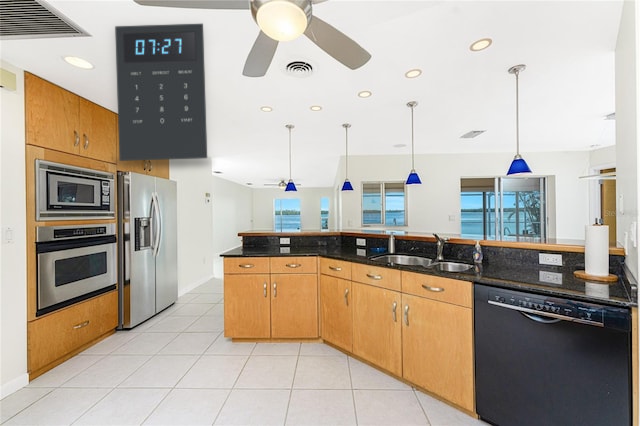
7:27
